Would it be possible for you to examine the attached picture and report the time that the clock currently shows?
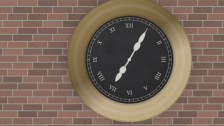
7:05
